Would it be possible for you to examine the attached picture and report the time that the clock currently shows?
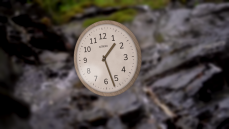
1:27
